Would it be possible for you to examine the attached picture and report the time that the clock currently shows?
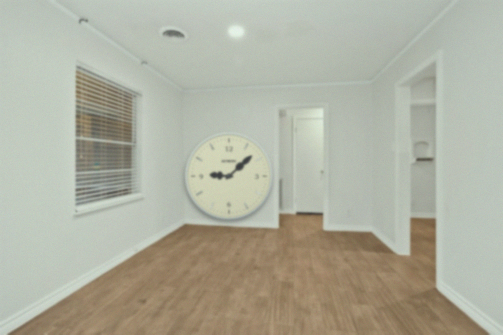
9:08
